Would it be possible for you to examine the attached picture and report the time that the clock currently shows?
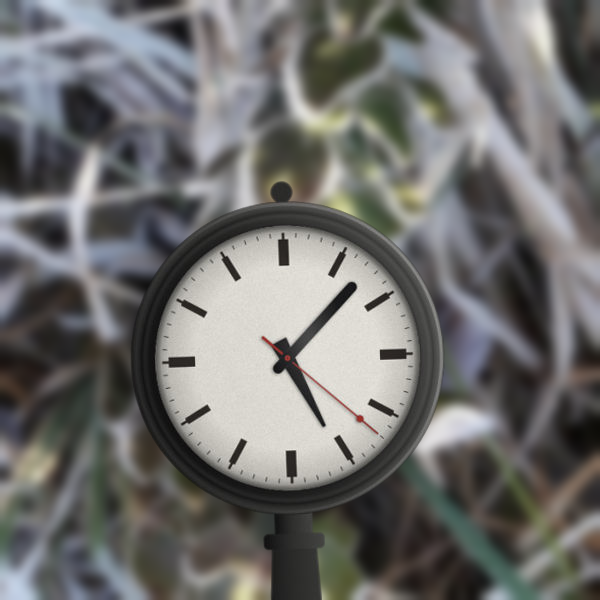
5:07:22
